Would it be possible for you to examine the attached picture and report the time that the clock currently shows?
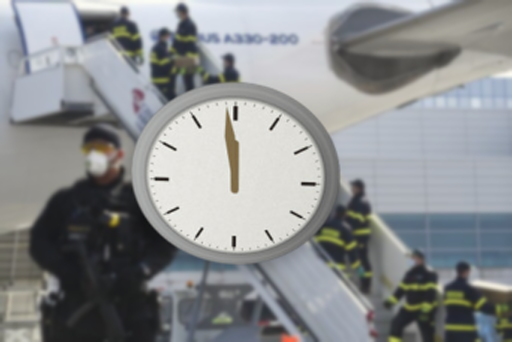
11:59
